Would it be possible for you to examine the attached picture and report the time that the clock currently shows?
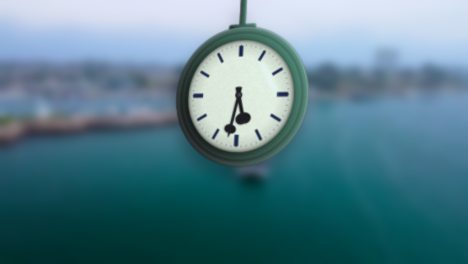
5:32
